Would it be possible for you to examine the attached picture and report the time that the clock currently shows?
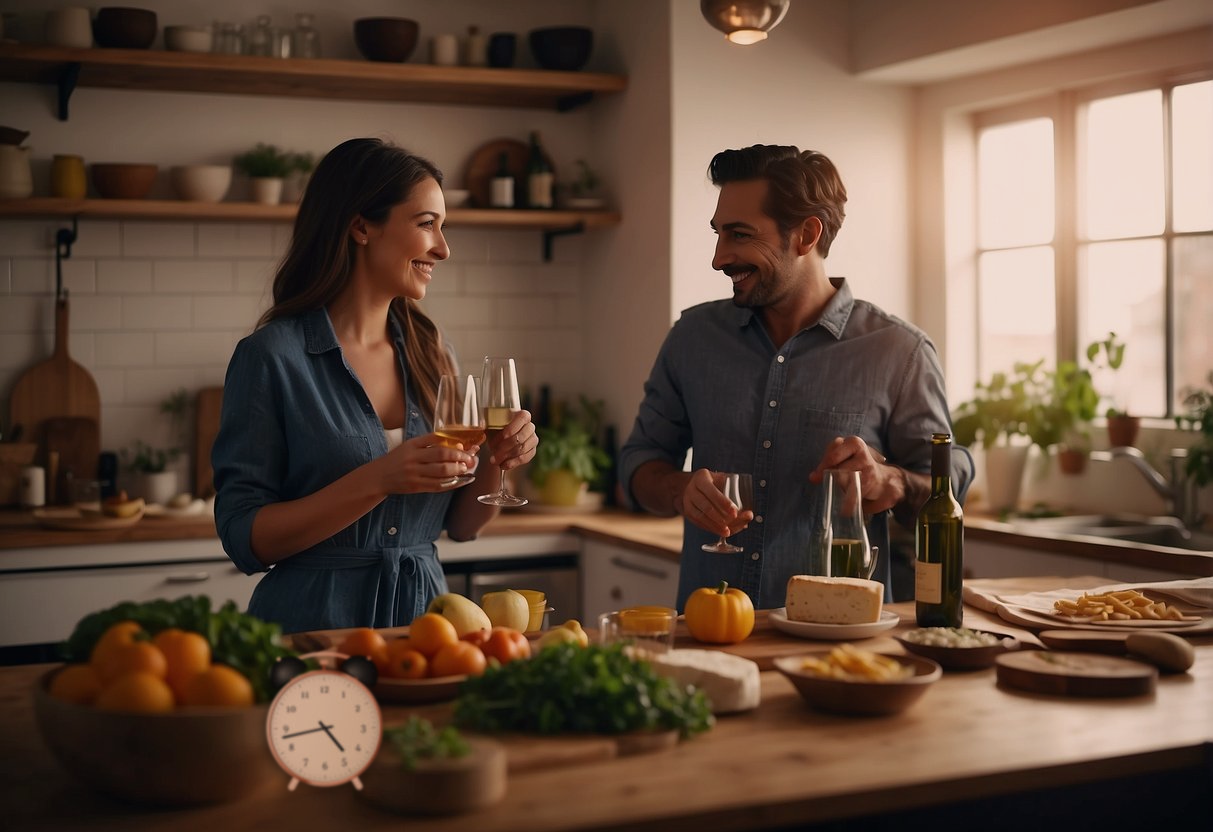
4:43
